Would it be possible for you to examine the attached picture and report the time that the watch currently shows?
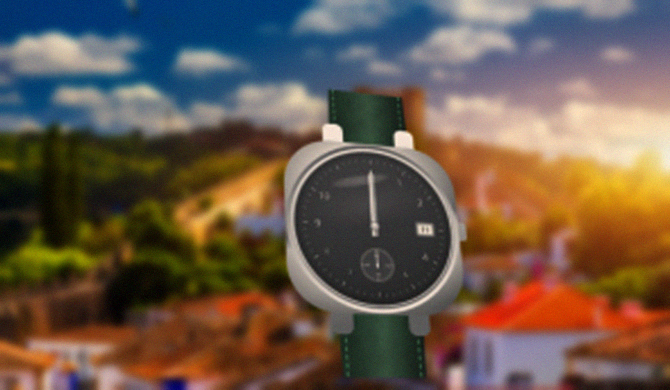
12:00
